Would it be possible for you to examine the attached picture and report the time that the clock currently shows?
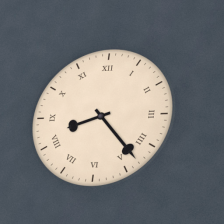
8:23
